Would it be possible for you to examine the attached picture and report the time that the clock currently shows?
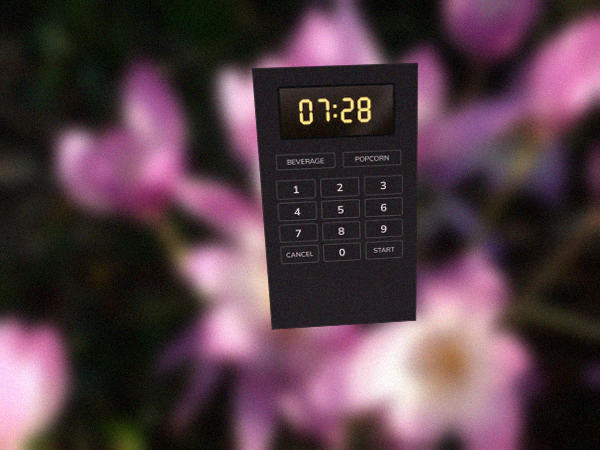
7:28
